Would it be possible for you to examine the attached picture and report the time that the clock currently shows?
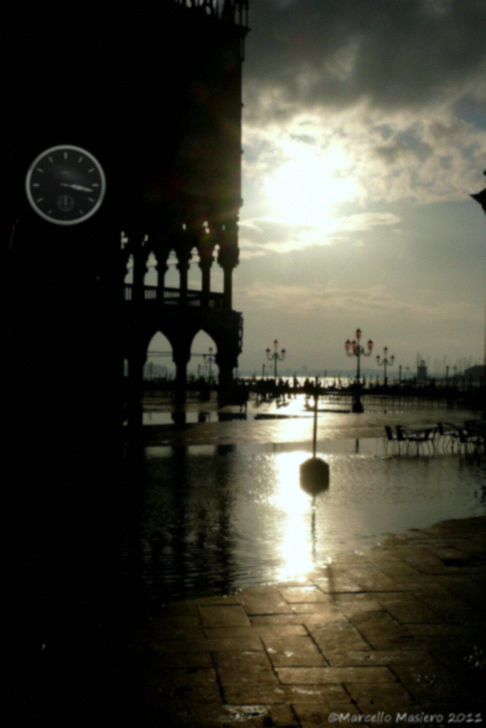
3:17
